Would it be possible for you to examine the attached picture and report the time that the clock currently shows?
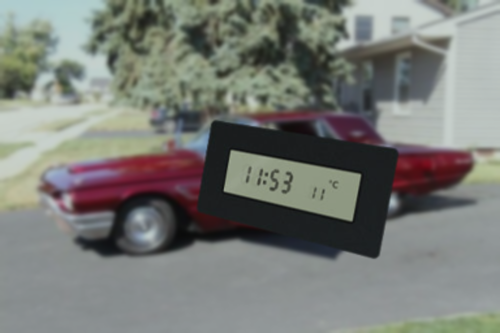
11:53
